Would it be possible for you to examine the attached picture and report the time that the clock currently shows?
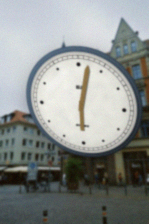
6:02
